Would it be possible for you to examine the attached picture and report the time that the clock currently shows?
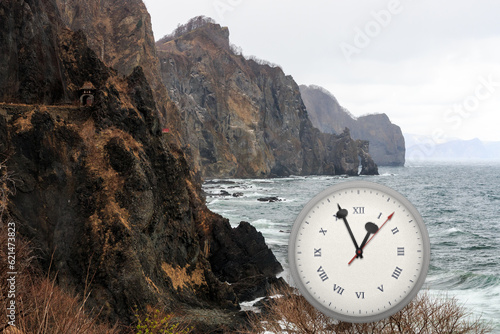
12:56:07
